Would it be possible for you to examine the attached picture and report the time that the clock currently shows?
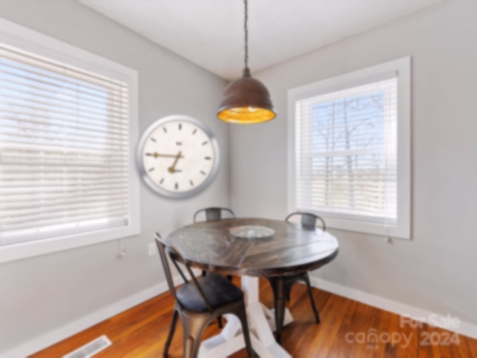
6:45
